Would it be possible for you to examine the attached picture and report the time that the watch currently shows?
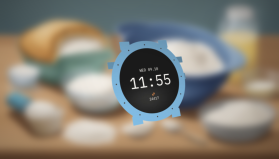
11:55
